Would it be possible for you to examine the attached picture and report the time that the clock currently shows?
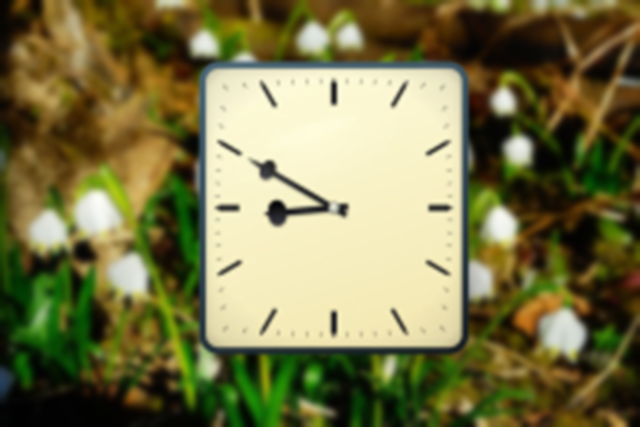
8:50
